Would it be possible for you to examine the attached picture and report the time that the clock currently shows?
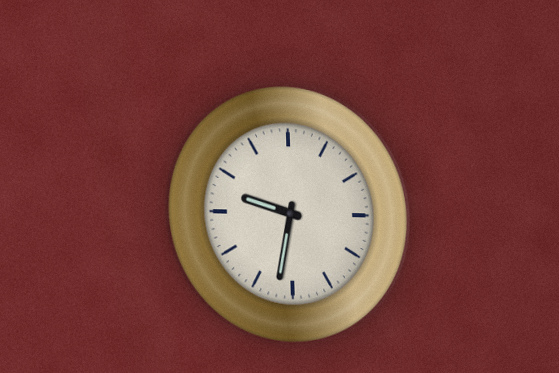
9:32
